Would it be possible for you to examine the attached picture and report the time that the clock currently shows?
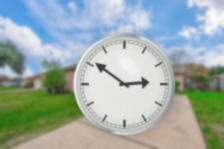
2:51
